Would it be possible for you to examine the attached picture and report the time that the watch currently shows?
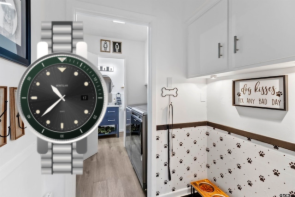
10:38
